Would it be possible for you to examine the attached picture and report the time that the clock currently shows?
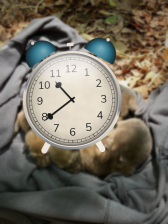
10:39
